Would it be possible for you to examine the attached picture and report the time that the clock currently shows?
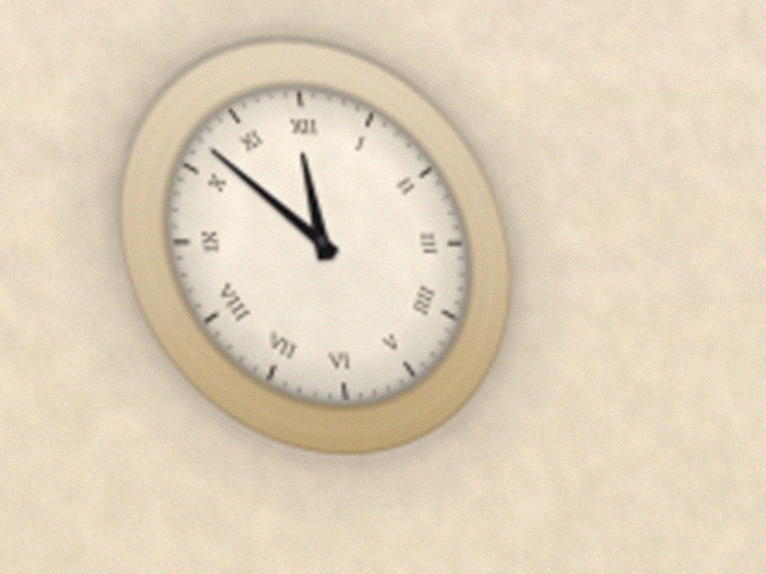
11:52
